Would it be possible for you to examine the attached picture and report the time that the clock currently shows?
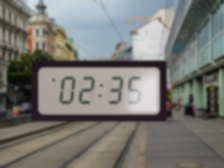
2:35
